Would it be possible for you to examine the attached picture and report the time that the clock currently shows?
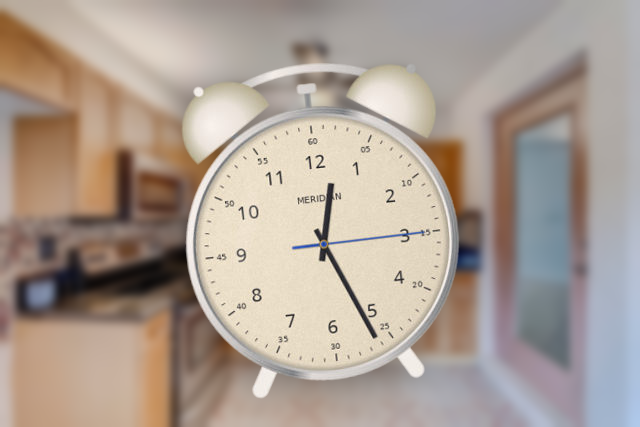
12:26:15
